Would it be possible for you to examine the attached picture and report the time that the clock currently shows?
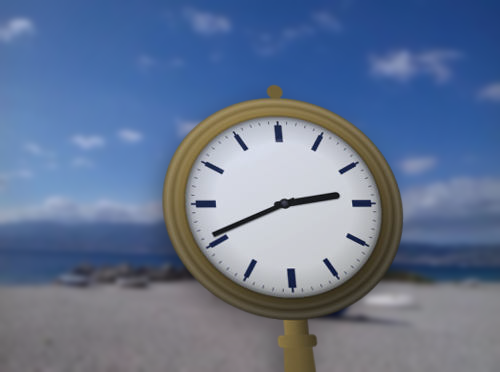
2:41
